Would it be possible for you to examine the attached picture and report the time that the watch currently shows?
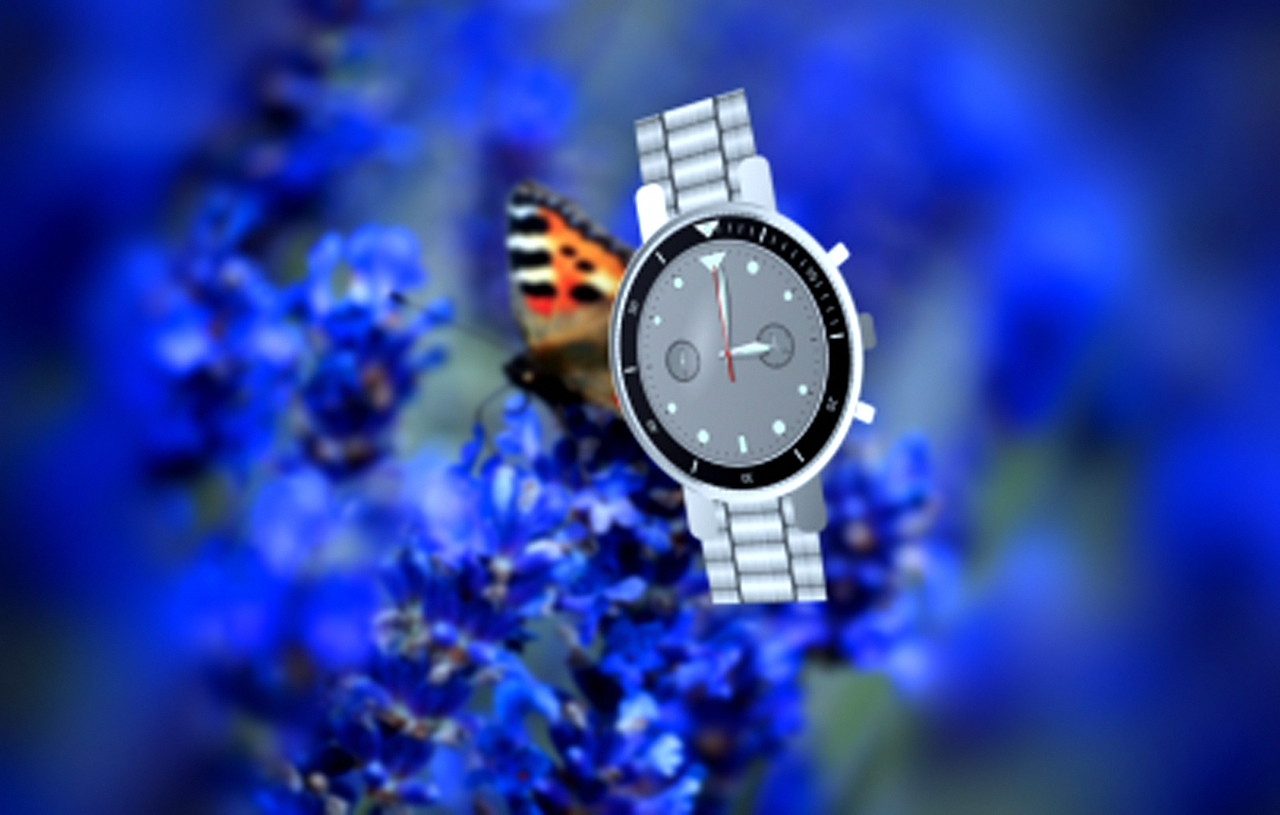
3:01
